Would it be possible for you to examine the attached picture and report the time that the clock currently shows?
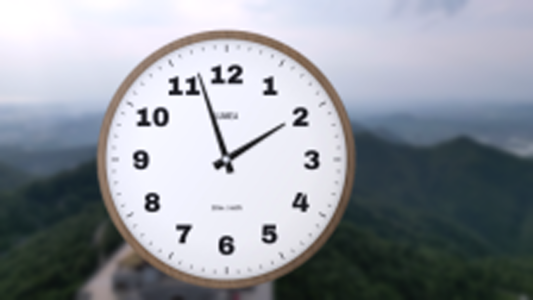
1:57
